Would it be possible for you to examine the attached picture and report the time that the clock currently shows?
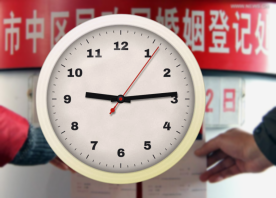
9:14:06
